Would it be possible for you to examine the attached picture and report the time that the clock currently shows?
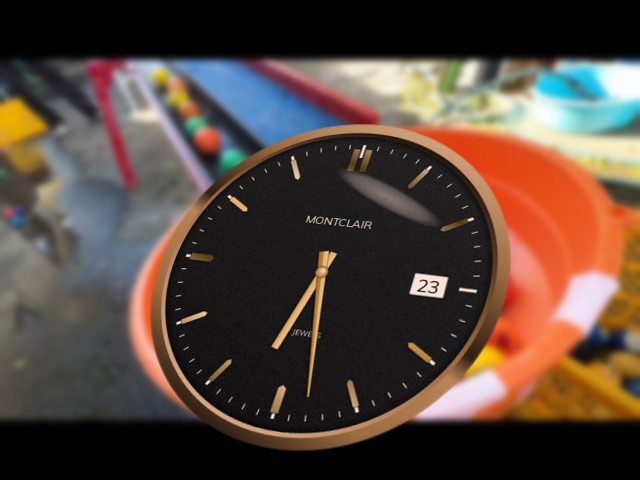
6:28
